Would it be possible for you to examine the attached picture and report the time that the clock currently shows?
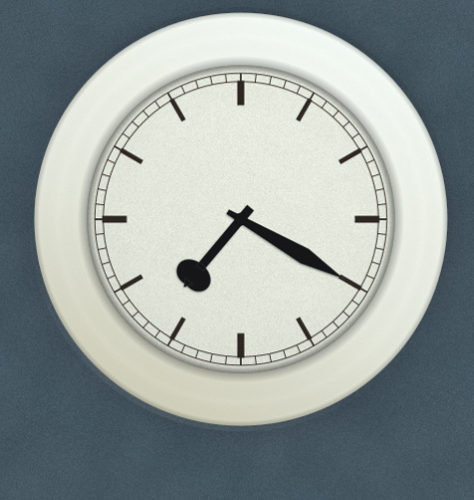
7:20
